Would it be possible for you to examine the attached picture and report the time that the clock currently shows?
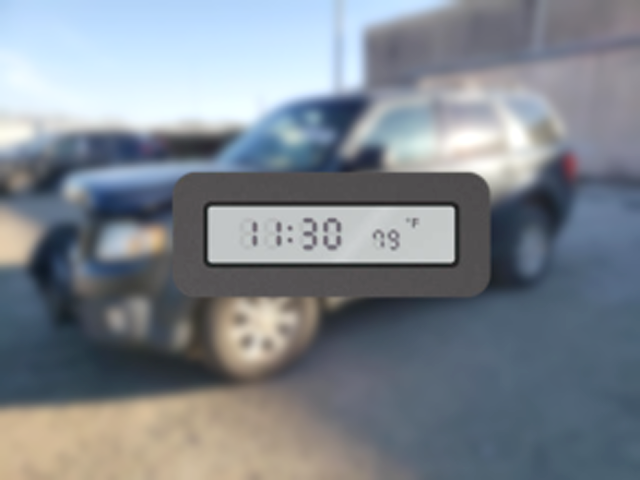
11:30
